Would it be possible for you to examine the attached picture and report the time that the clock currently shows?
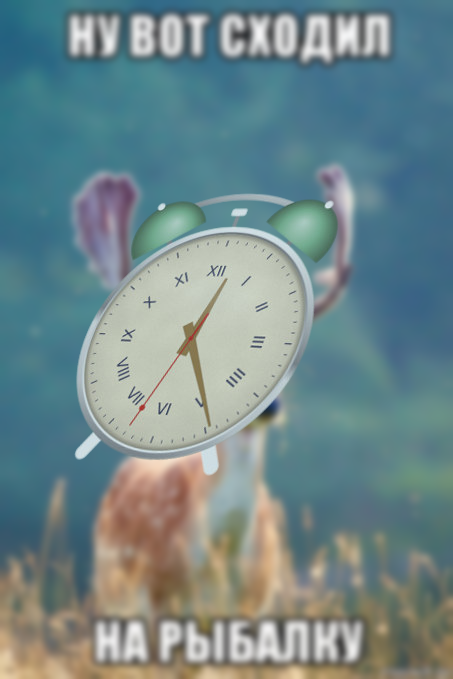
12:24:33
